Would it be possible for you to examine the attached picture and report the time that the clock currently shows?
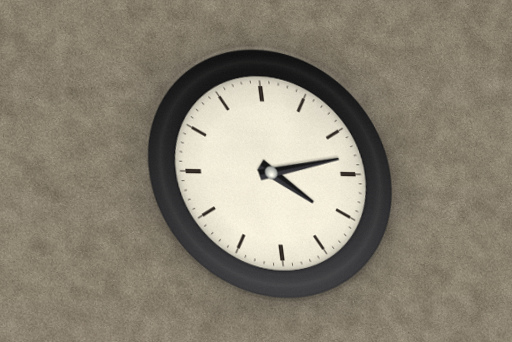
4:13
